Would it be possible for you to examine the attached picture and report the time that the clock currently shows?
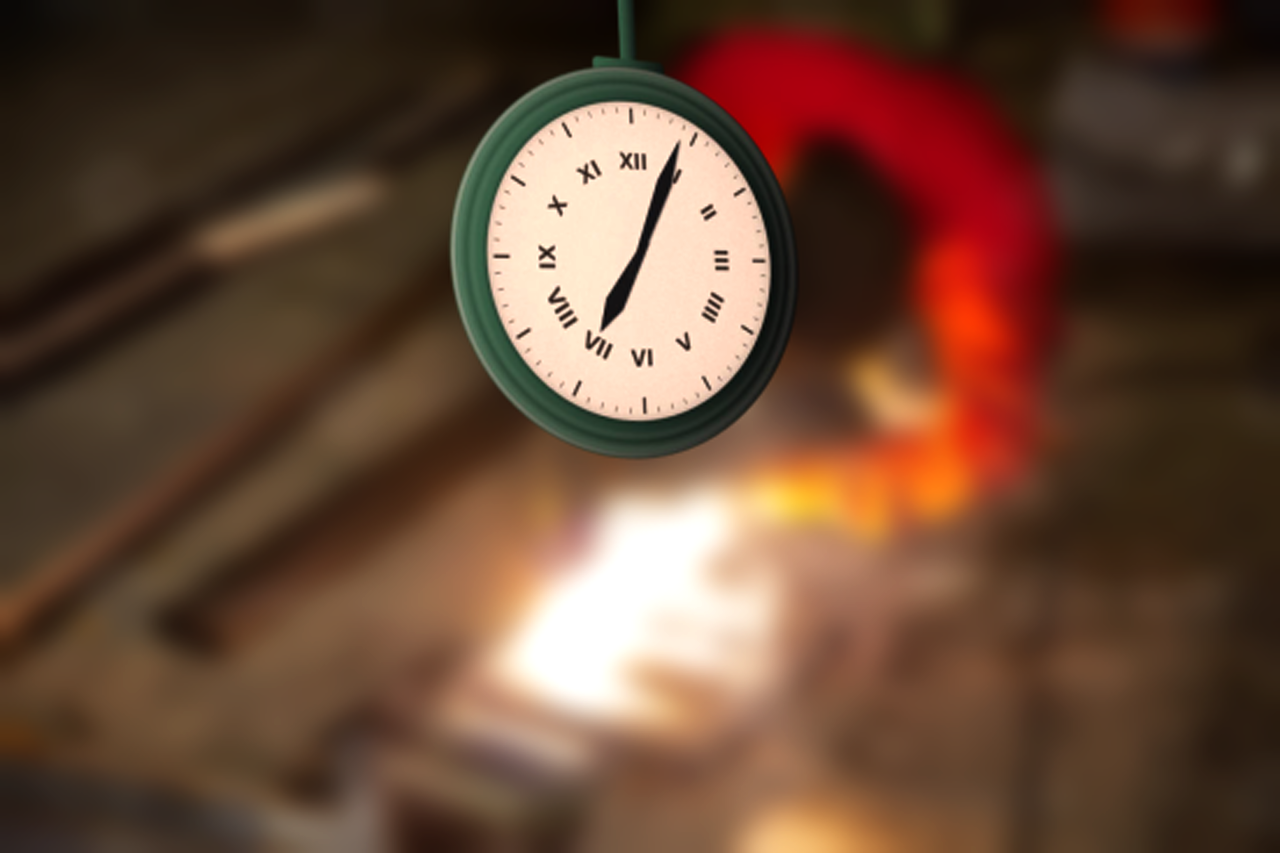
7:04
